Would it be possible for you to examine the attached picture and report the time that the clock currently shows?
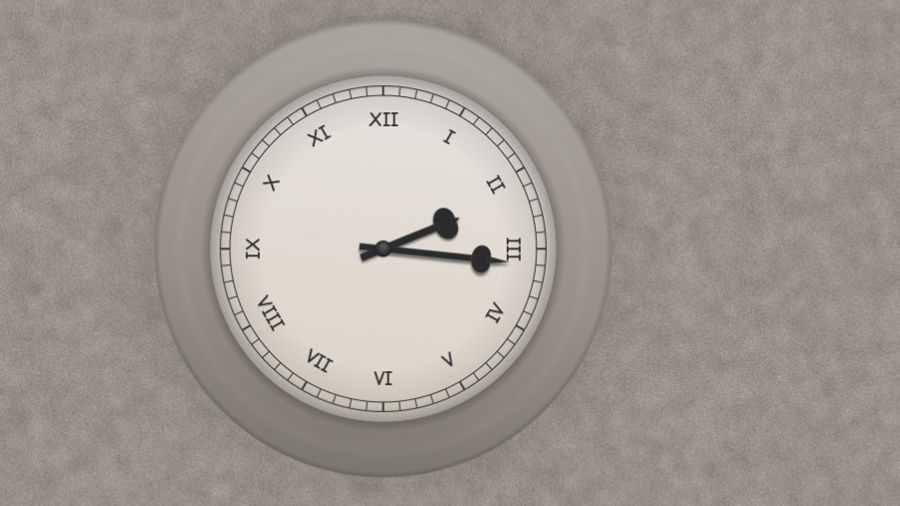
2:16
